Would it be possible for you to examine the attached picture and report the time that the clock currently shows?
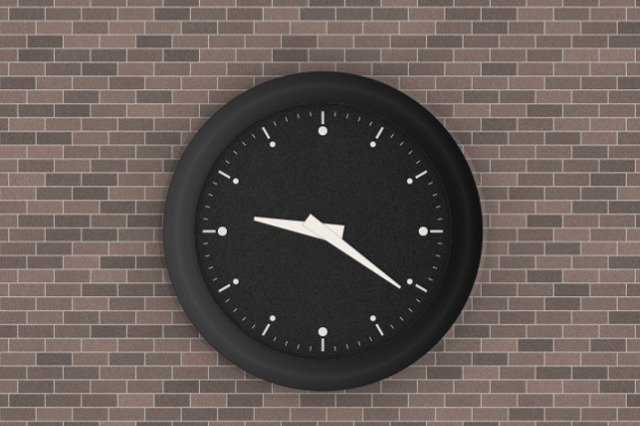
9:21
